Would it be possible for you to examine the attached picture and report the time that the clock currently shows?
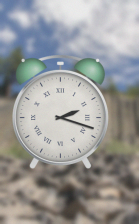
2:18
